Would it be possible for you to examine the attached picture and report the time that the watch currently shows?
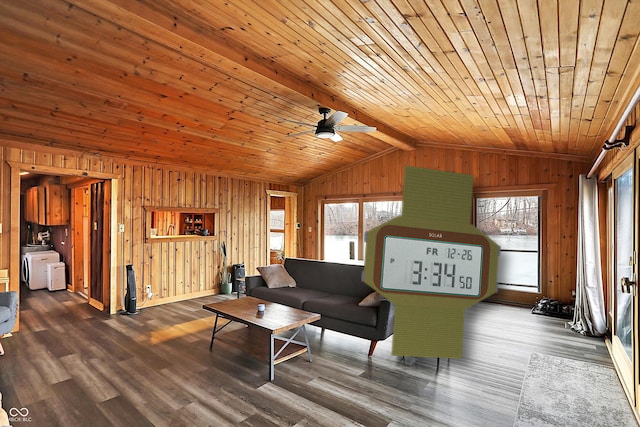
3:34:50
